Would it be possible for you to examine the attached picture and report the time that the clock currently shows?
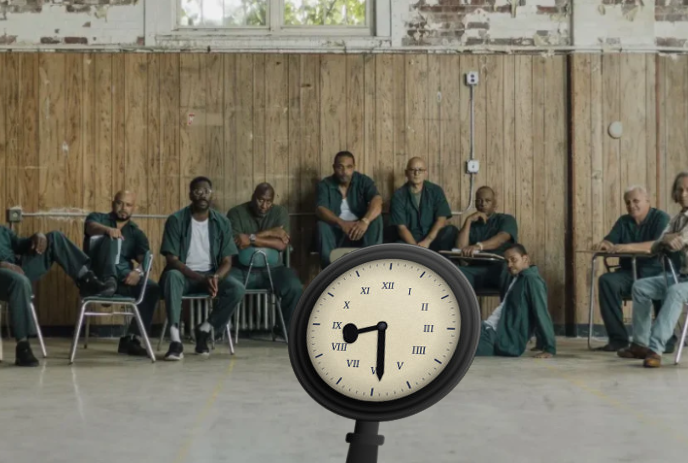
8:29
